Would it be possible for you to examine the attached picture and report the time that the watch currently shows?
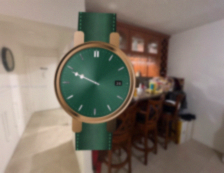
9:49
